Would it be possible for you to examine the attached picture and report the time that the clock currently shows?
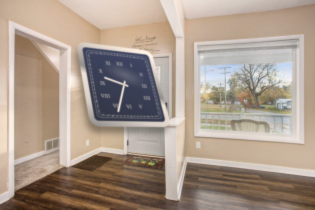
9:34
